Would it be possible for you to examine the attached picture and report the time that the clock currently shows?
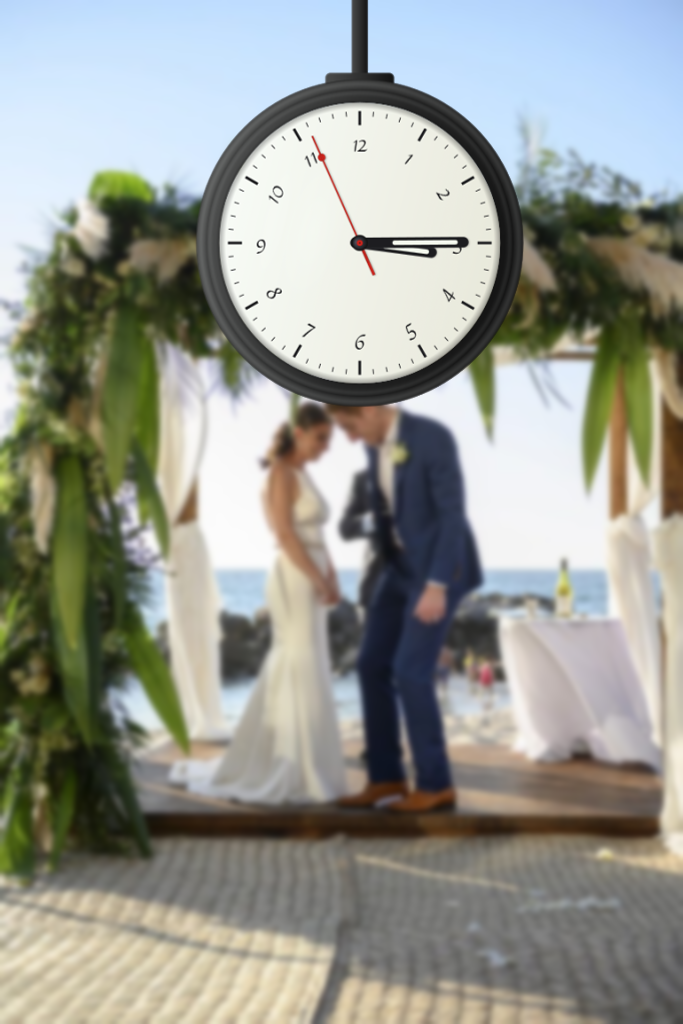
3:14:56
